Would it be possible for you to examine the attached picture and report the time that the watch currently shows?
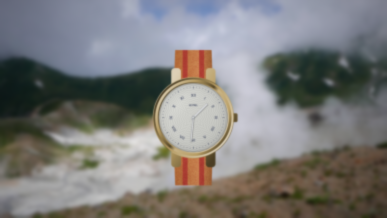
1:31
